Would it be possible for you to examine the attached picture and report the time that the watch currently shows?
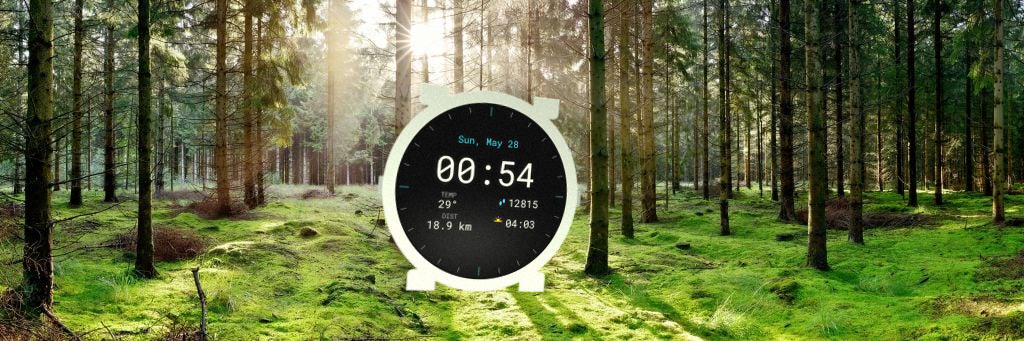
0:54
